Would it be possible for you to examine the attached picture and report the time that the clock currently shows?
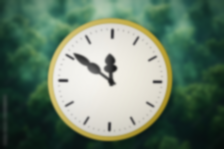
11:51
